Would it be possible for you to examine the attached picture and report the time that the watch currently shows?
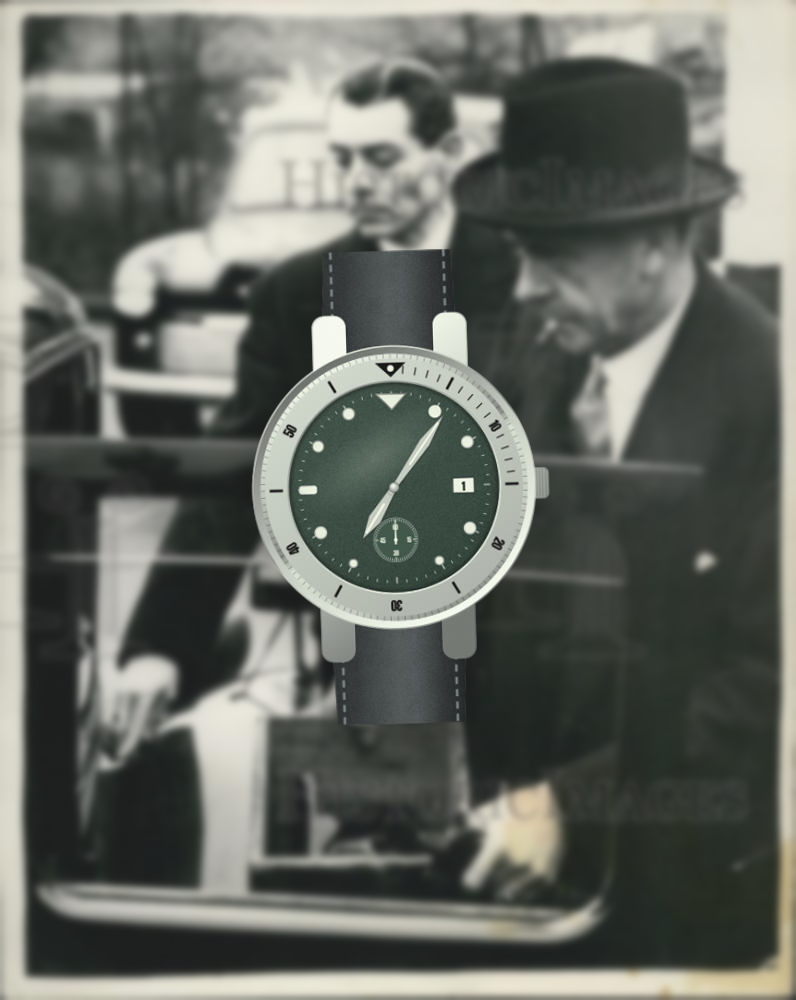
7:06
